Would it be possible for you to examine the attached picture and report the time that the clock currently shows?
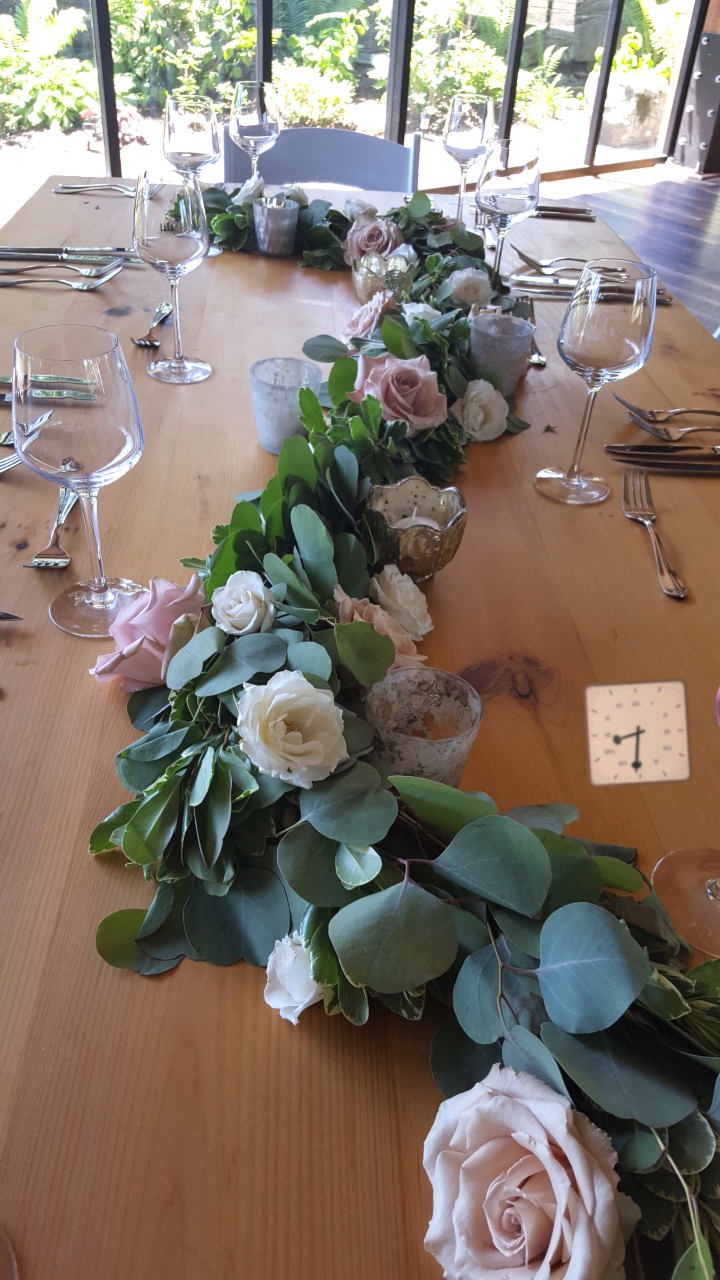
8:31
